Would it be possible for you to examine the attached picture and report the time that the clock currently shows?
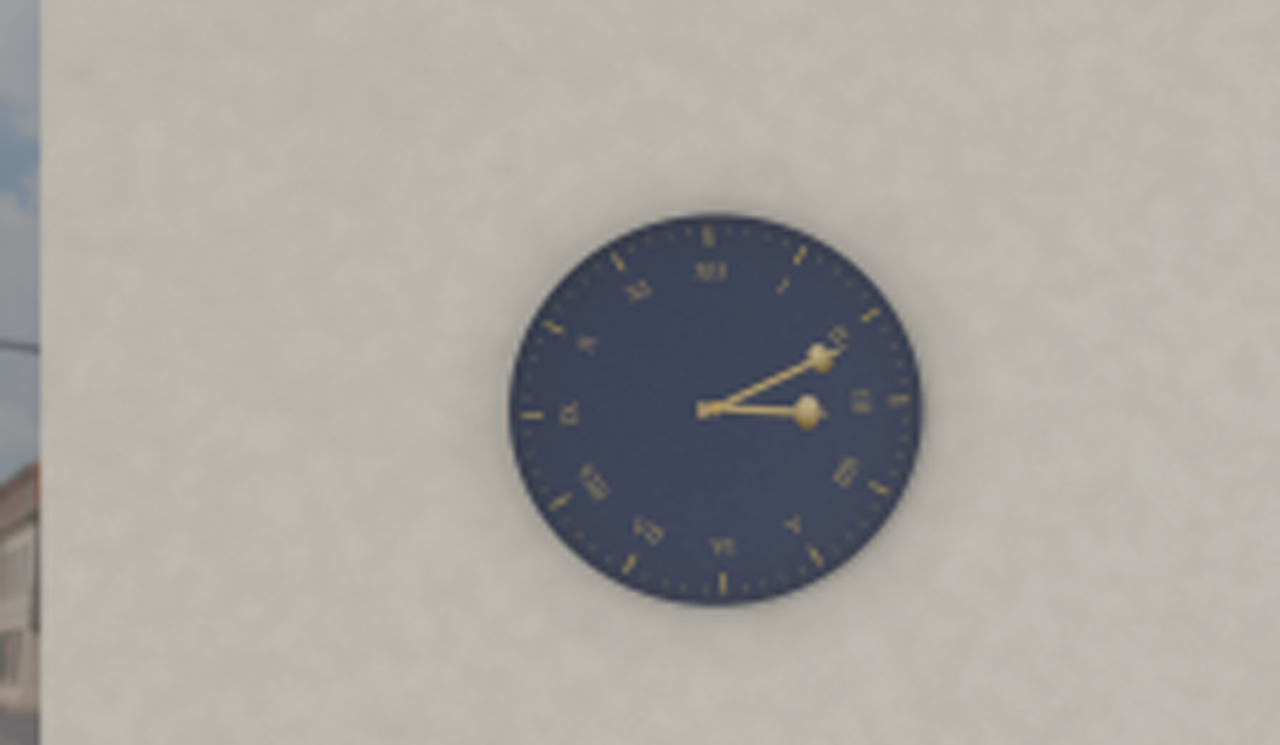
3:11
